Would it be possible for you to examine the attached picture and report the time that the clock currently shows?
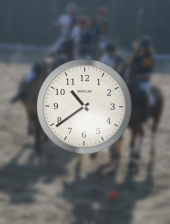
10:39
